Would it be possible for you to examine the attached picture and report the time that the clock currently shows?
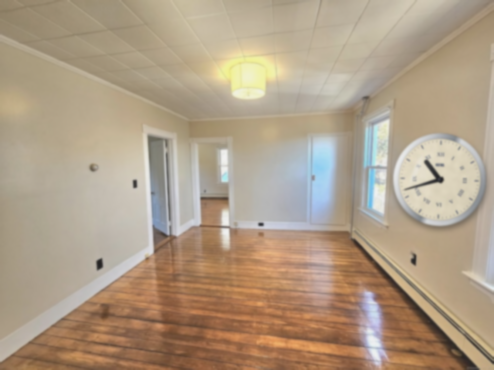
10:42
